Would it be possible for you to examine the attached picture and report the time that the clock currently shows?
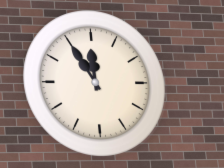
11:55
